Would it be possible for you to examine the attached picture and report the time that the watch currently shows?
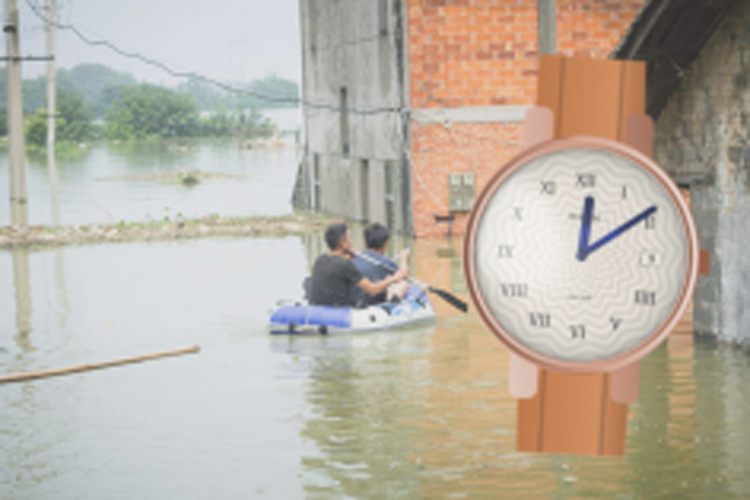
12:09
